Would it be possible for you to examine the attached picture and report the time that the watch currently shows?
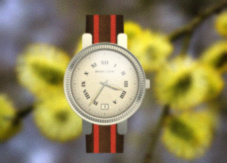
3:36
